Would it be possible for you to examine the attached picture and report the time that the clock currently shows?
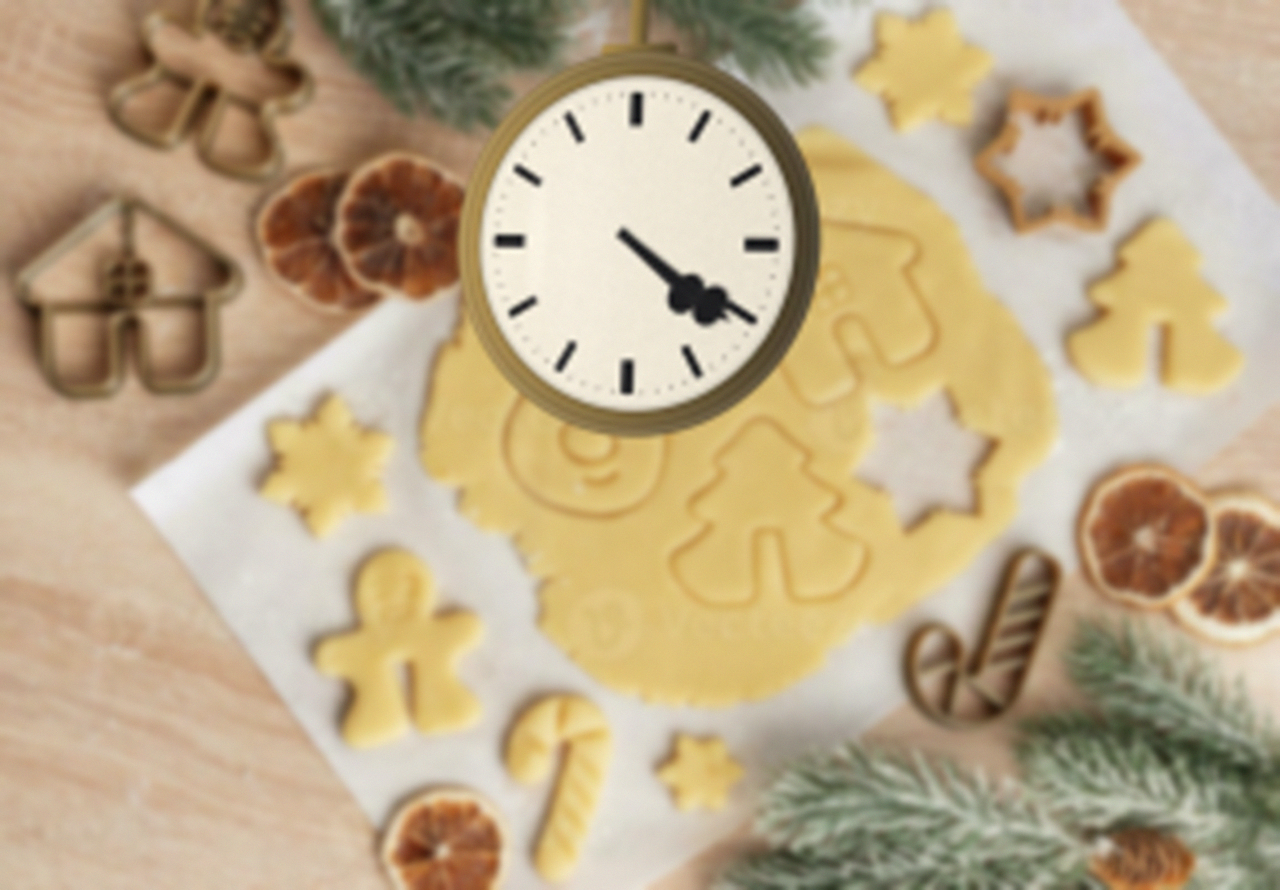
4:21
